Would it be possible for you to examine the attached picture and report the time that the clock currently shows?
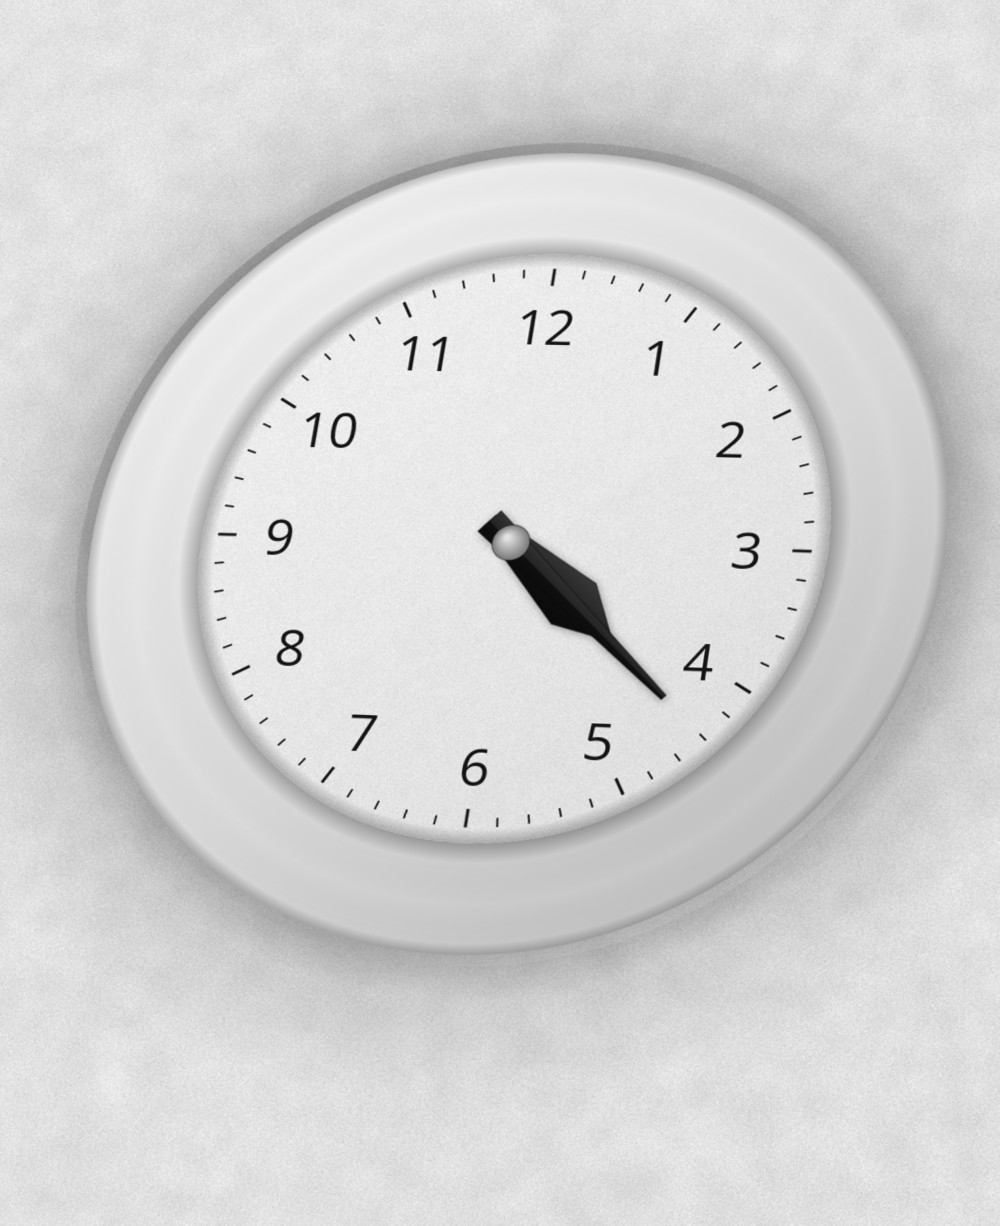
4:22
